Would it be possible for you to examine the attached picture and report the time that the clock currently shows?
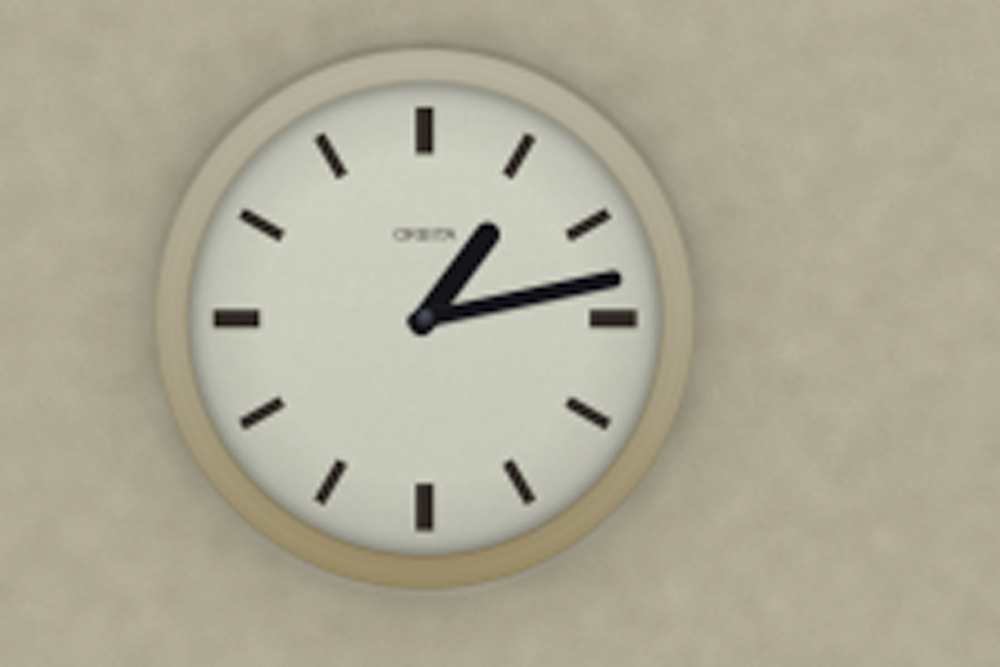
1:13
